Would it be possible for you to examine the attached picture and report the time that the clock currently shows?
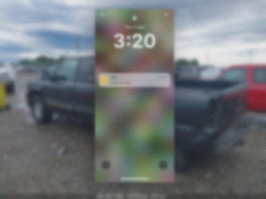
3:20
